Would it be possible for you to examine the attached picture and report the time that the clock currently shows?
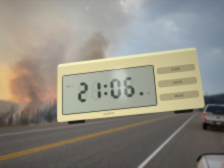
21:06
